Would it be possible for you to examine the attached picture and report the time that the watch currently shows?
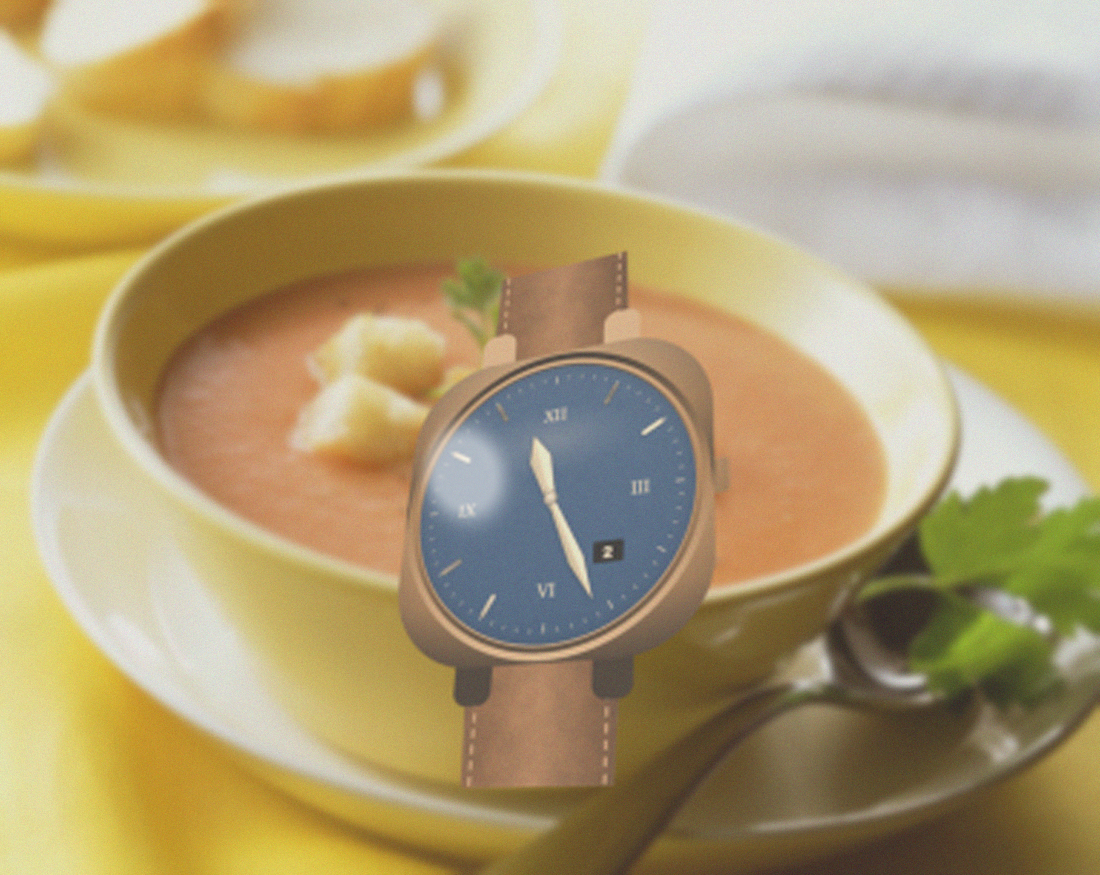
11:26
